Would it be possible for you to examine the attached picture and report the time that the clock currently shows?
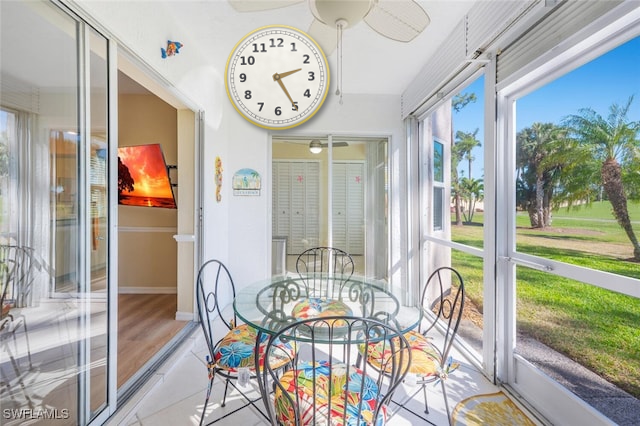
2:25
